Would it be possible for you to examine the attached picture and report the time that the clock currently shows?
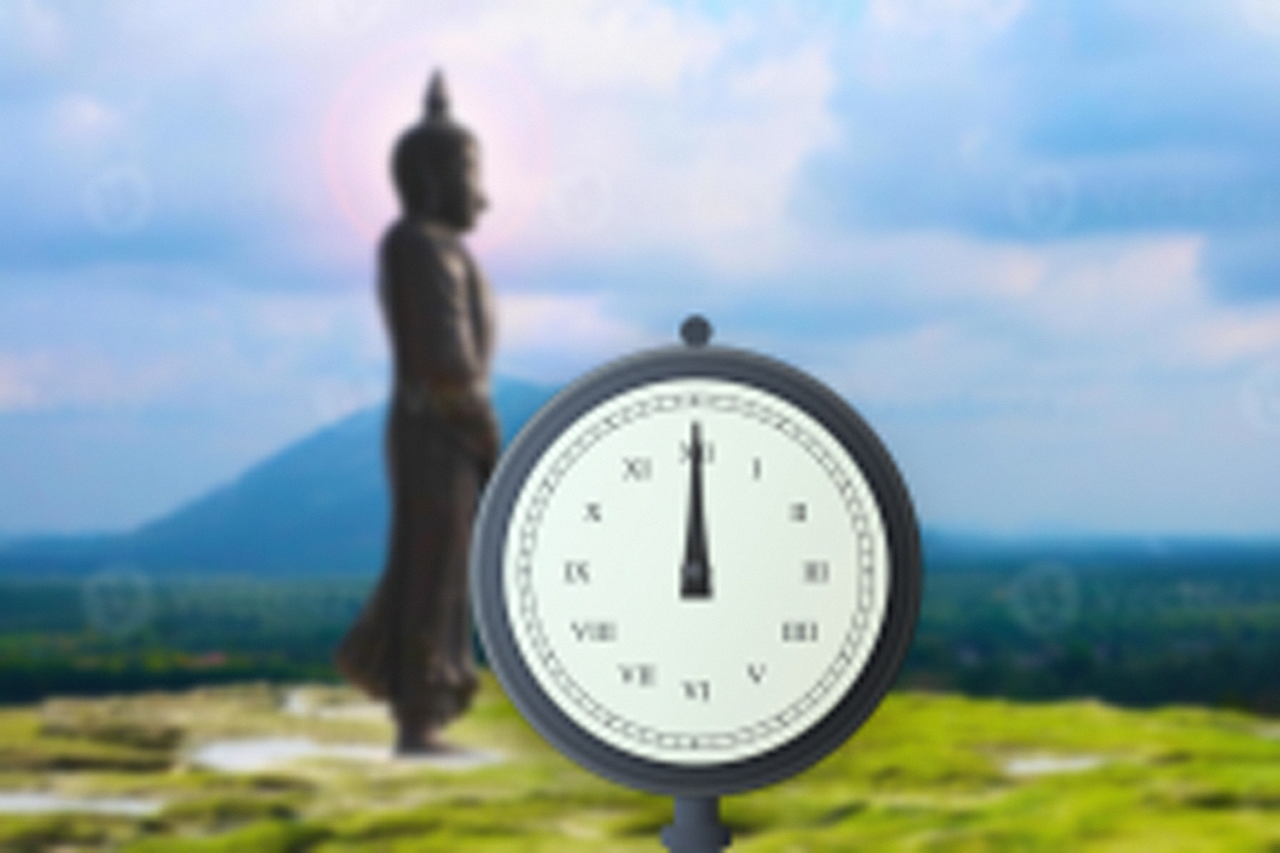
12:00
